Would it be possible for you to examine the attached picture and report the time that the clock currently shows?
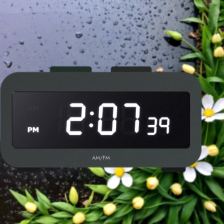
2:07:39
